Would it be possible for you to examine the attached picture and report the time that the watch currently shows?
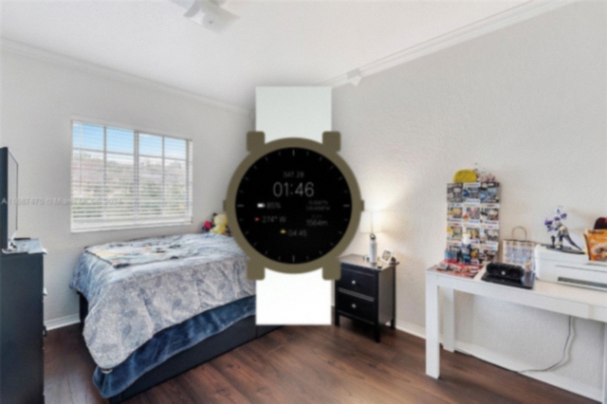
1:46
